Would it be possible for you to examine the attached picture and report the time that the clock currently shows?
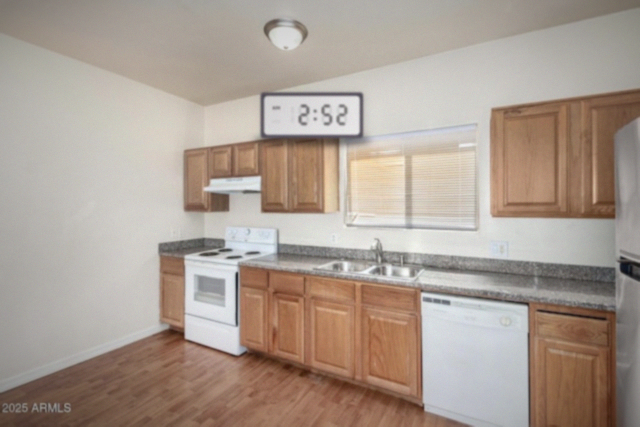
2:52
